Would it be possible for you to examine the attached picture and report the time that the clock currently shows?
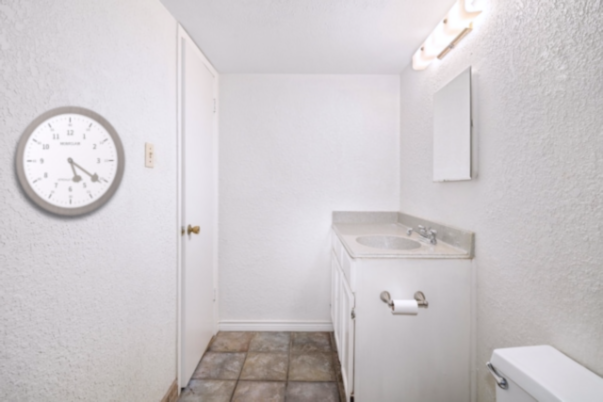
5:21
